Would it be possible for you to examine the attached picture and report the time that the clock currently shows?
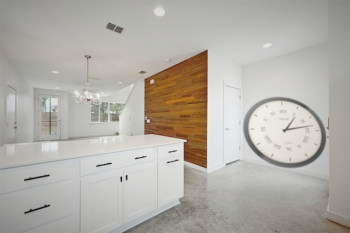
1:13
